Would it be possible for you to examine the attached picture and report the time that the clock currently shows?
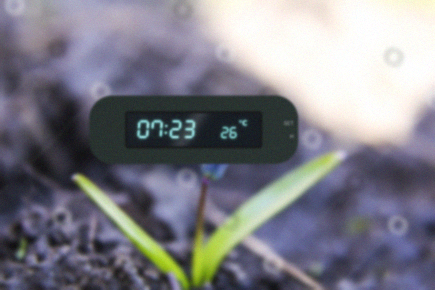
7:23
